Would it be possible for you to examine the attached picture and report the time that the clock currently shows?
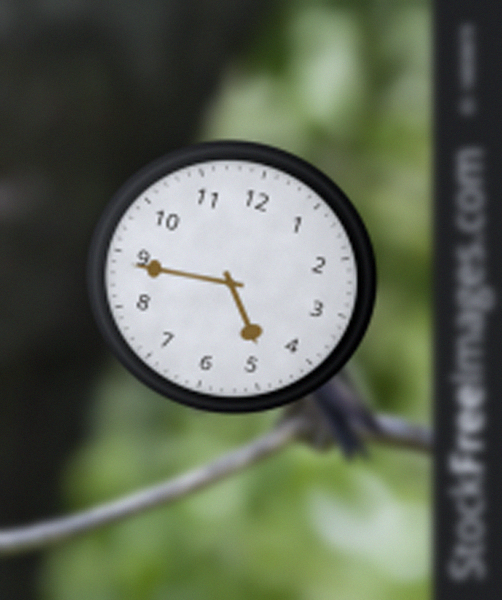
4:44
